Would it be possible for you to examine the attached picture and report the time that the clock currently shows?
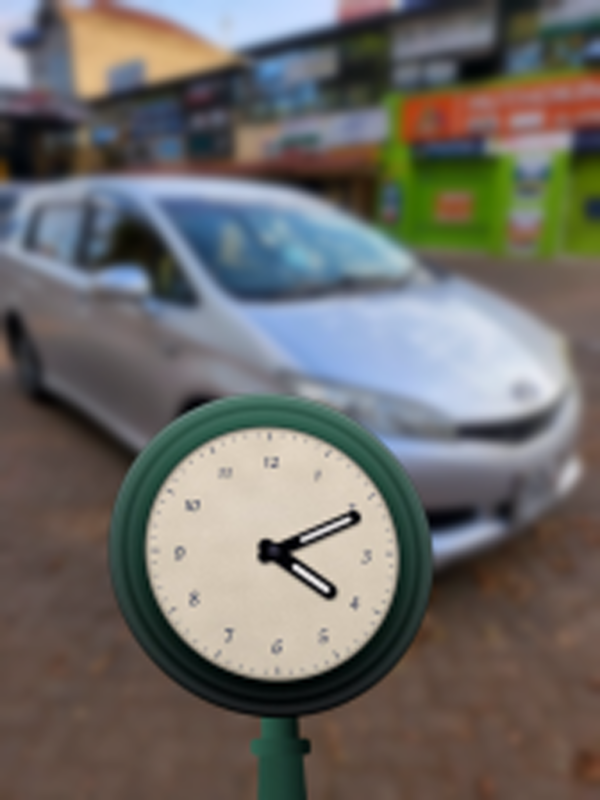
4:11
